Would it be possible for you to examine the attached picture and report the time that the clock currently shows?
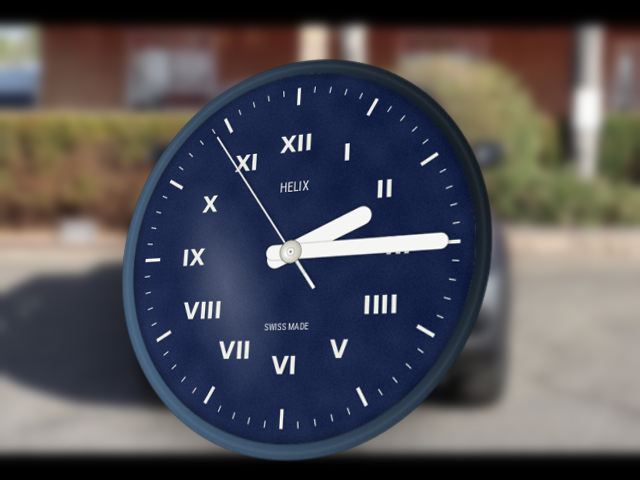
2:14:54
